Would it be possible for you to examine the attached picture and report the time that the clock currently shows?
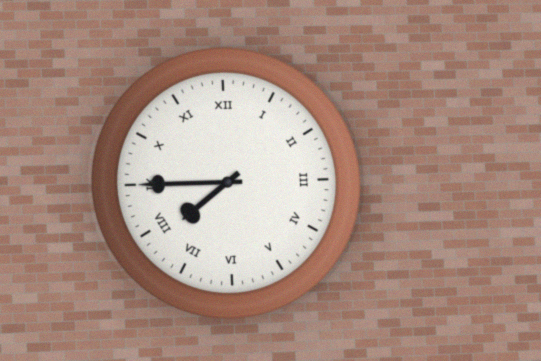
7:45
